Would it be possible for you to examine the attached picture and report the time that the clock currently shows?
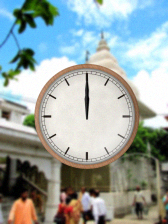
12:00
